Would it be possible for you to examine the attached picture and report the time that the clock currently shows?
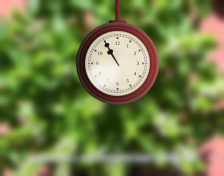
10:55
